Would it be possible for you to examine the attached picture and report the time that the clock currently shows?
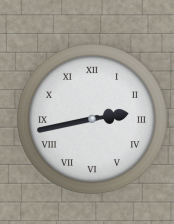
2:43
